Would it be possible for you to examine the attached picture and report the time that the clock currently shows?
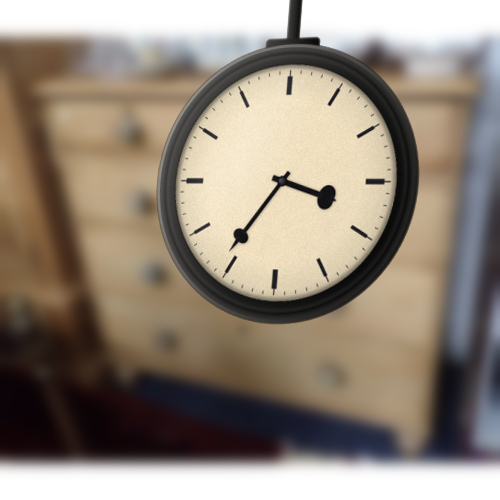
3:36
